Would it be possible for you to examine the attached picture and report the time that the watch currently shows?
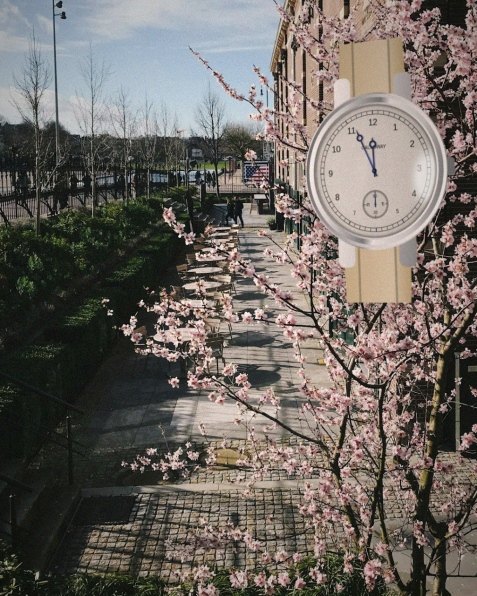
11:56
